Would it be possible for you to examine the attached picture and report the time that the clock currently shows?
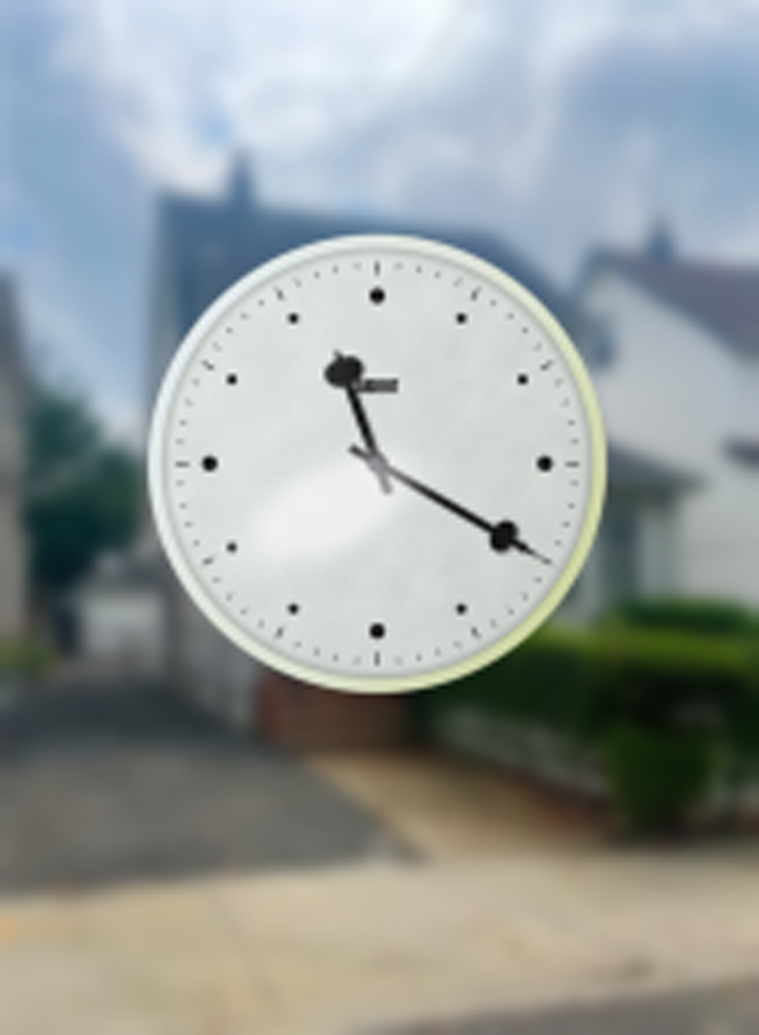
11:20
